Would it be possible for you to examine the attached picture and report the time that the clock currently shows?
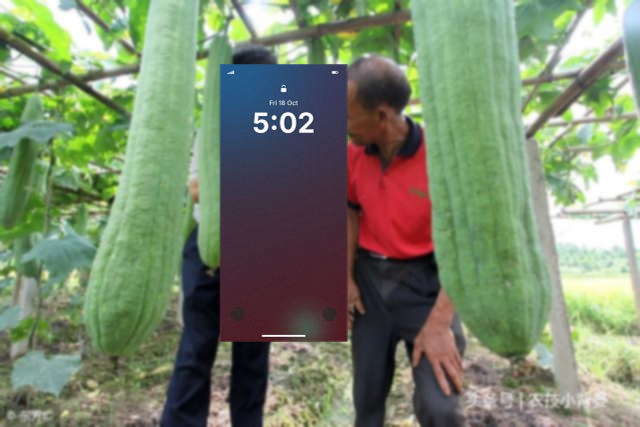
5:02
